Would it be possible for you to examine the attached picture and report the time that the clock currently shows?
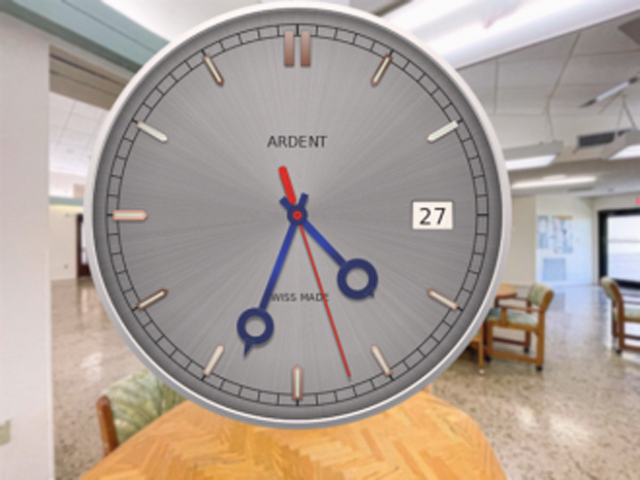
4:33:27
